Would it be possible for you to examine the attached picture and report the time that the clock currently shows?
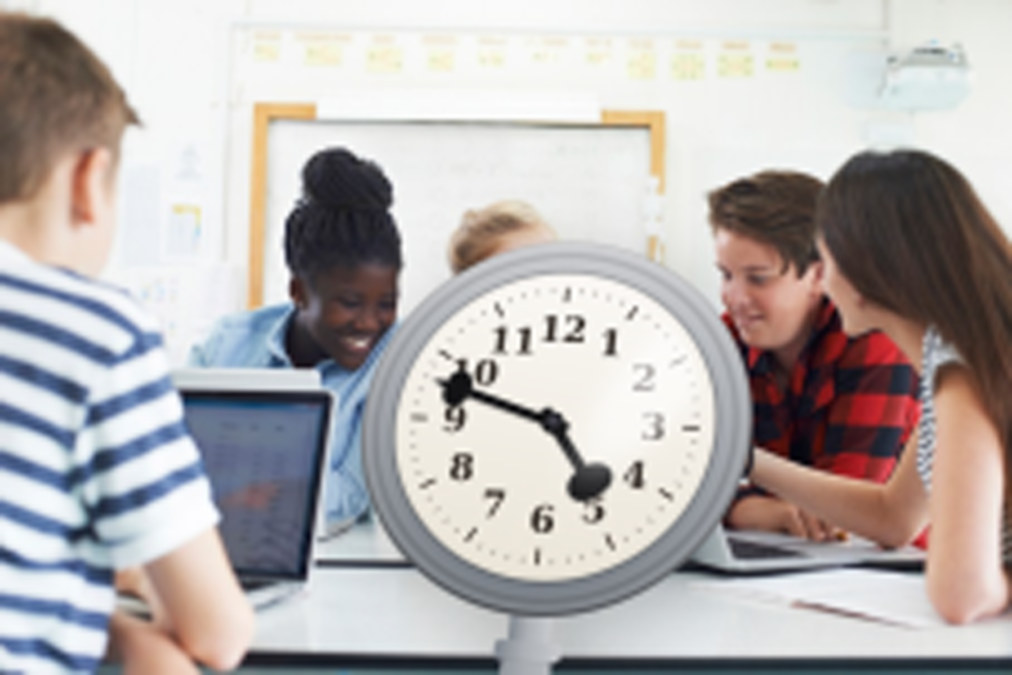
4:48
